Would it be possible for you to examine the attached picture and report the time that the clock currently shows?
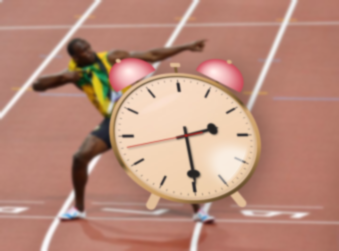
2:29:43
